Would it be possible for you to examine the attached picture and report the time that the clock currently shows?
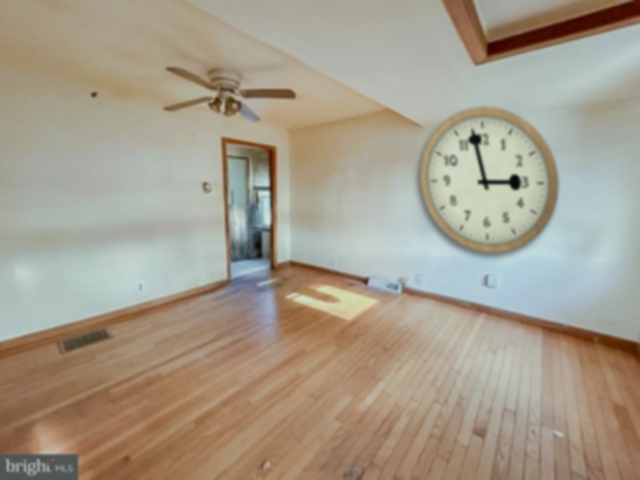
2:58
